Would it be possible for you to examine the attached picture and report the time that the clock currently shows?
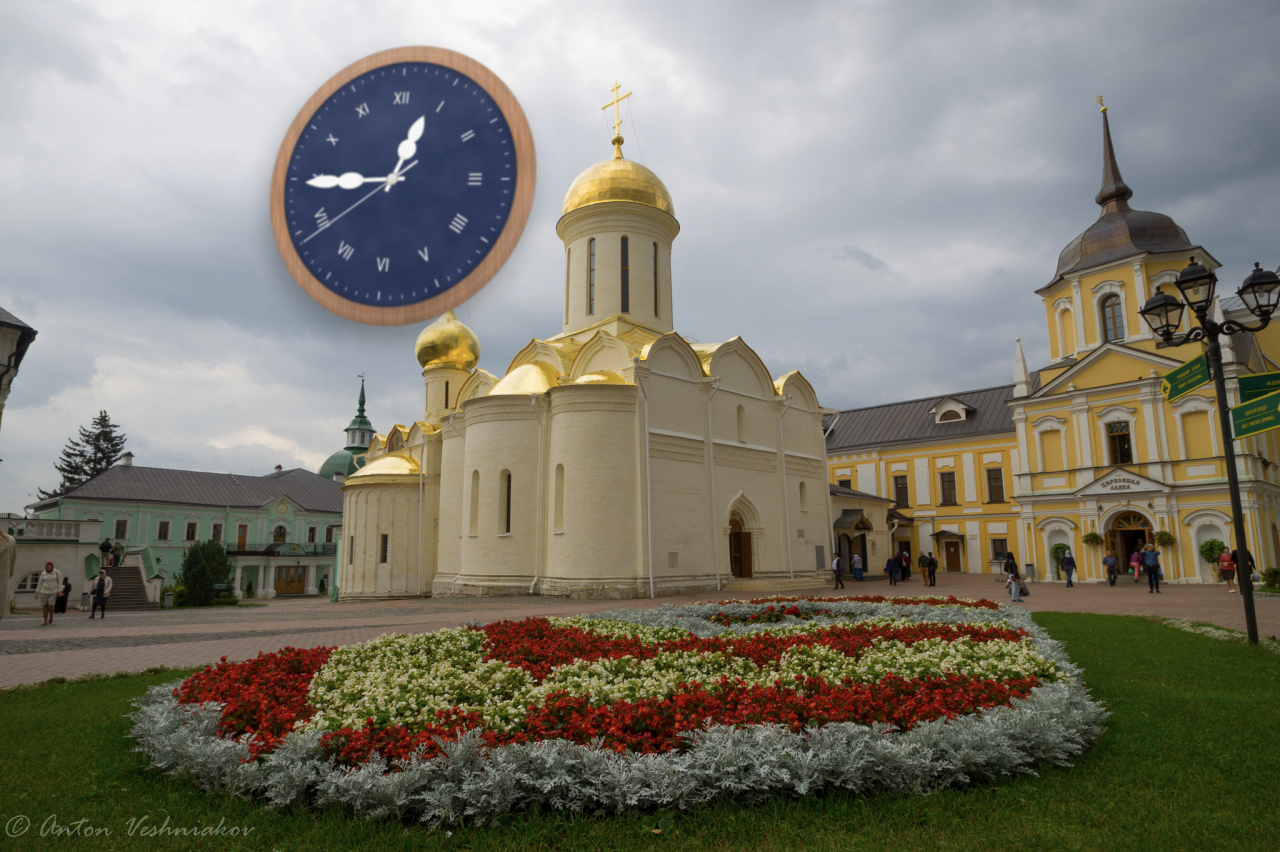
12:44:39
